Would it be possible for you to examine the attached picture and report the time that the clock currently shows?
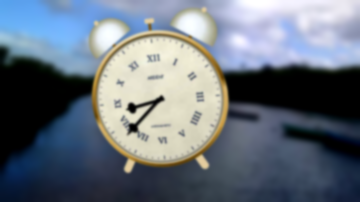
8:38
